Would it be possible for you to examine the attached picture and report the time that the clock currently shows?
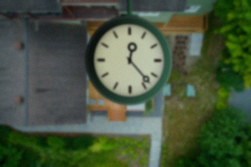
12:23
